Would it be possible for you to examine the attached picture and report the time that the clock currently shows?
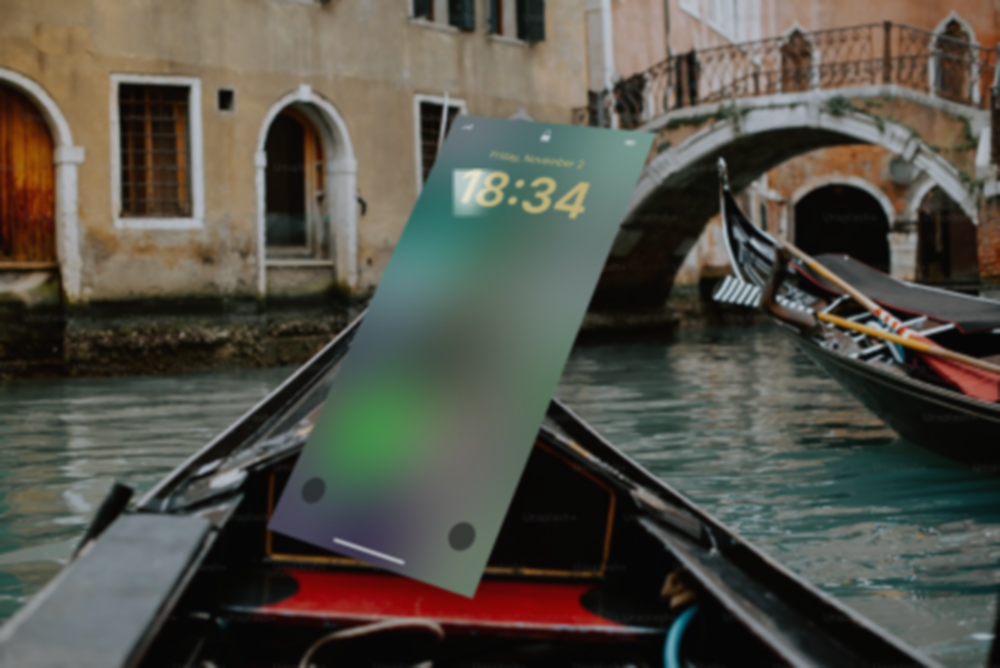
18:34
